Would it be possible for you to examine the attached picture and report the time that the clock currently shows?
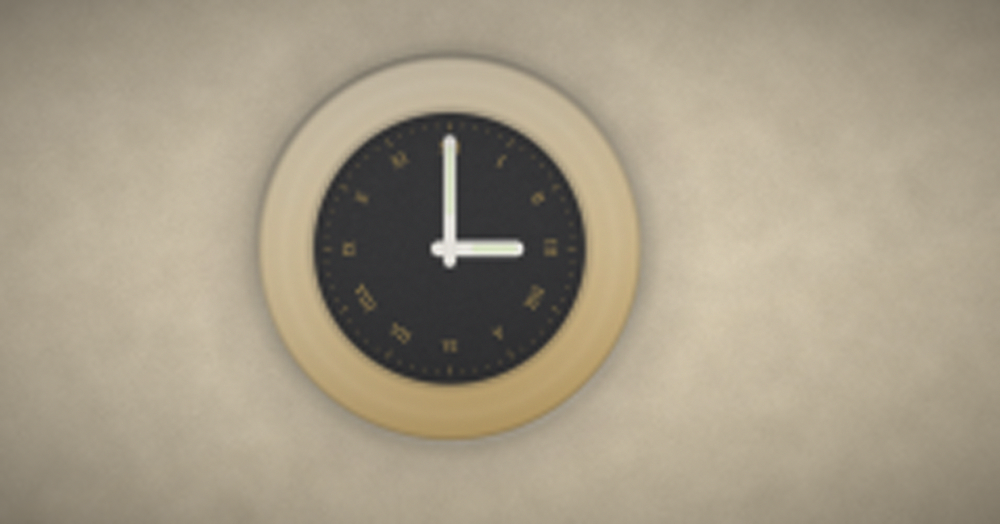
3:00
